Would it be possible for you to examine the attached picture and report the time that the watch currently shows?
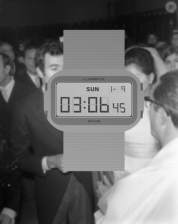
3:06:45
